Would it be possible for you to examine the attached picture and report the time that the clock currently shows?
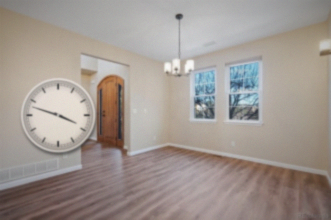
3:48
